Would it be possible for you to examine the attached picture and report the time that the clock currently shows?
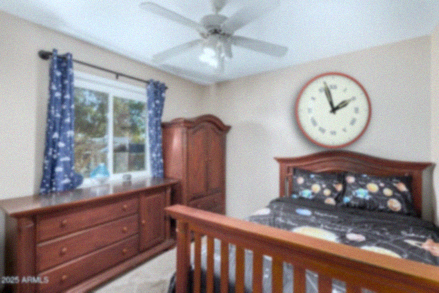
1:57
